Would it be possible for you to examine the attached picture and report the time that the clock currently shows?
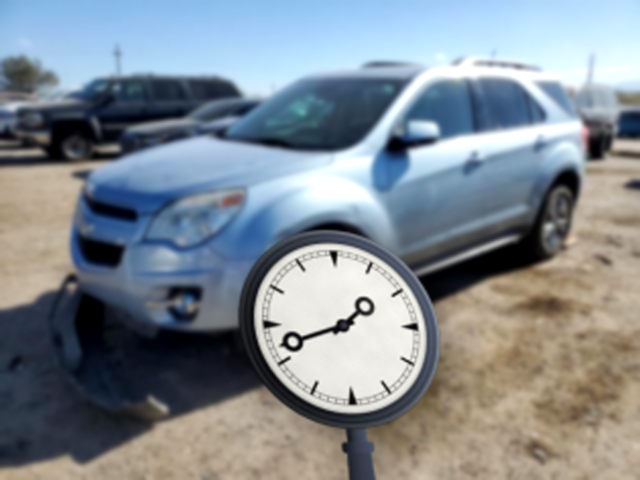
1:42
